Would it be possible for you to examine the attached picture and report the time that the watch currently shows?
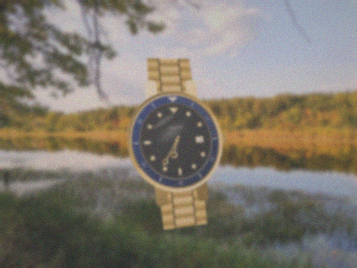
6:36
